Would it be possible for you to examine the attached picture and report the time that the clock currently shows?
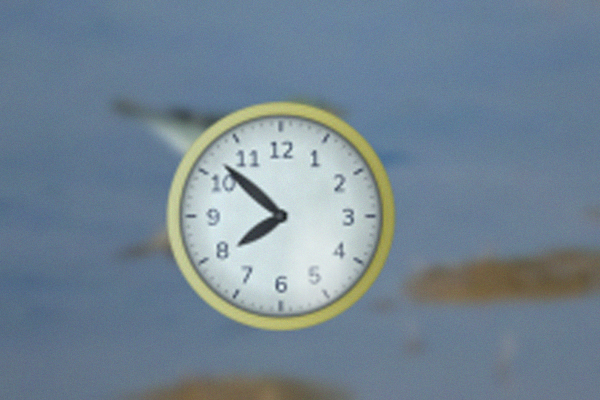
7:52
